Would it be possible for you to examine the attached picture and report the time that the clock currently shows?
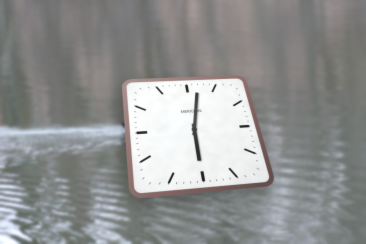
6:02
